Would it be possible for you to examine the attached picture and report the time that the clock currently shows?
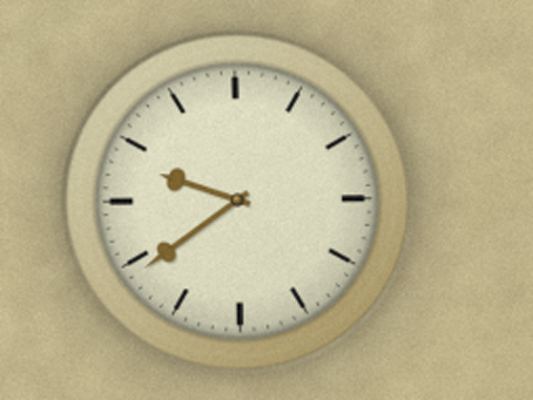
9:39
